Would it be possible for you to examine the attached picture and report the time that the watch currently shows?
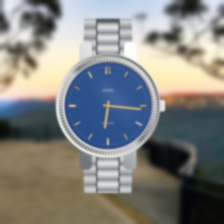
6:16
